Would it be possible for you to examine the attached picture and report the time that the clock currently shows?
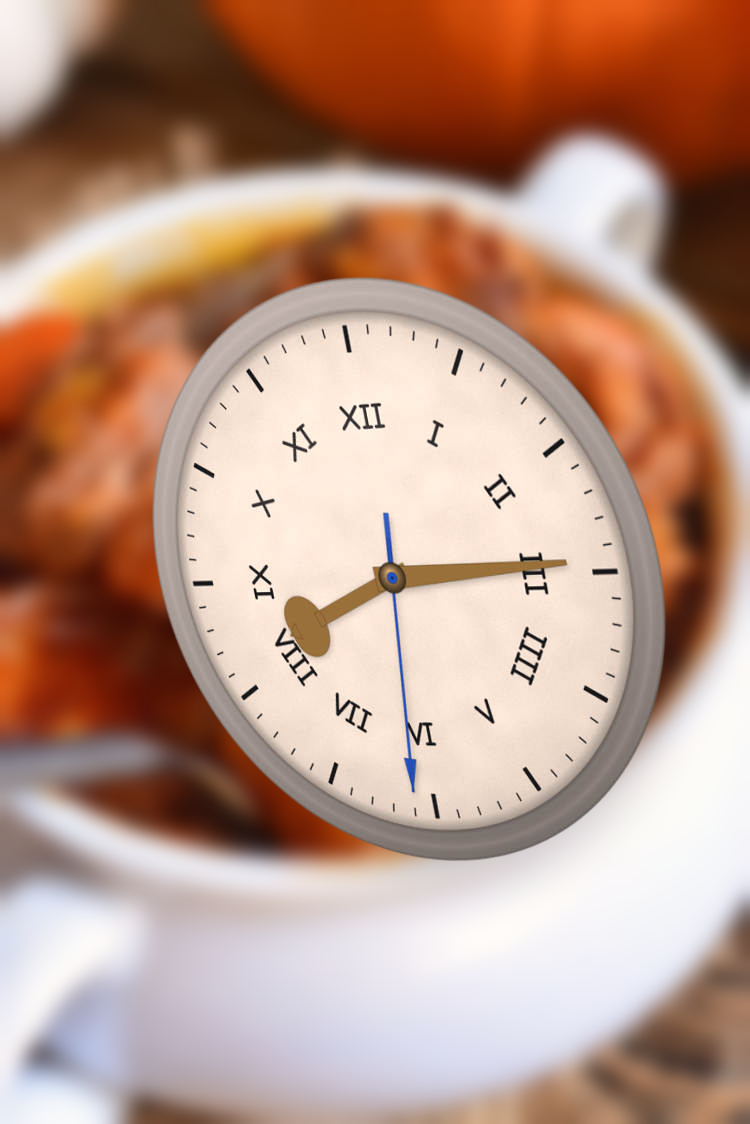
8:14:31
